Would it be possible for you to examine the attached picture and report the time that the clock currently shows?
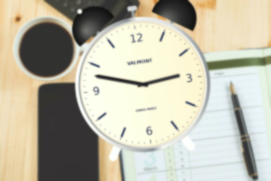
2:48
